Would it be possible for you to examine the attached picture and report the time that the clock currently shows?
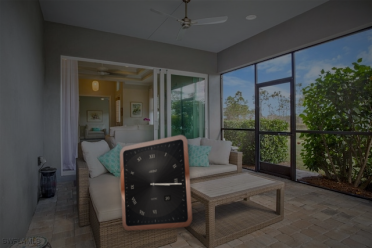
3:16
